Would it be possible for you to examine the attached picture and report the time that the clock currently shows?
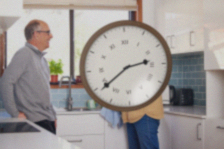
2:39
